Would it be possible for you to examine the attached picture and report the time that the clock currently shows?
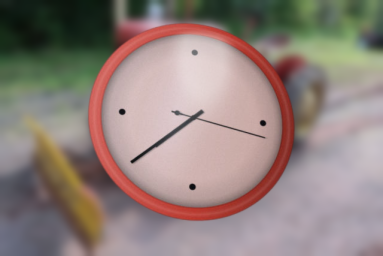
7:38:17
